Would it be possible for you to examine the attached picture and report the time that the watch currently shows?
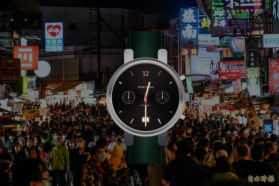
12:30
